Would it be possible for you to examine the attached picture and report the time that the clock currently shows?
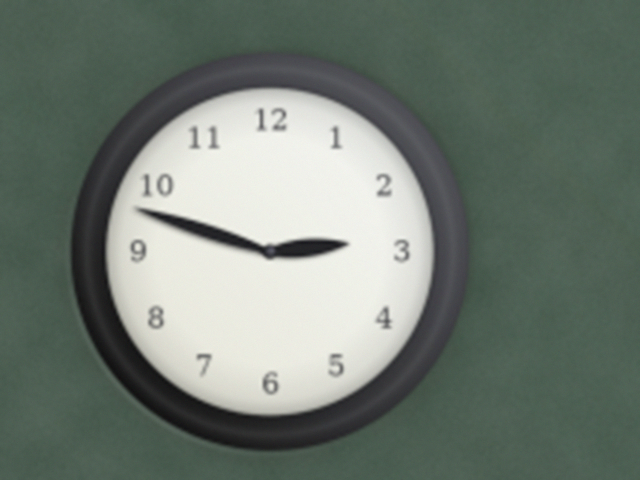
2:48
